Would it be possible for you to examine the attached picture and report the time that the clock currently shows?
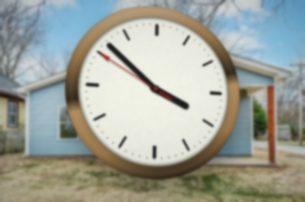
3:51:50
